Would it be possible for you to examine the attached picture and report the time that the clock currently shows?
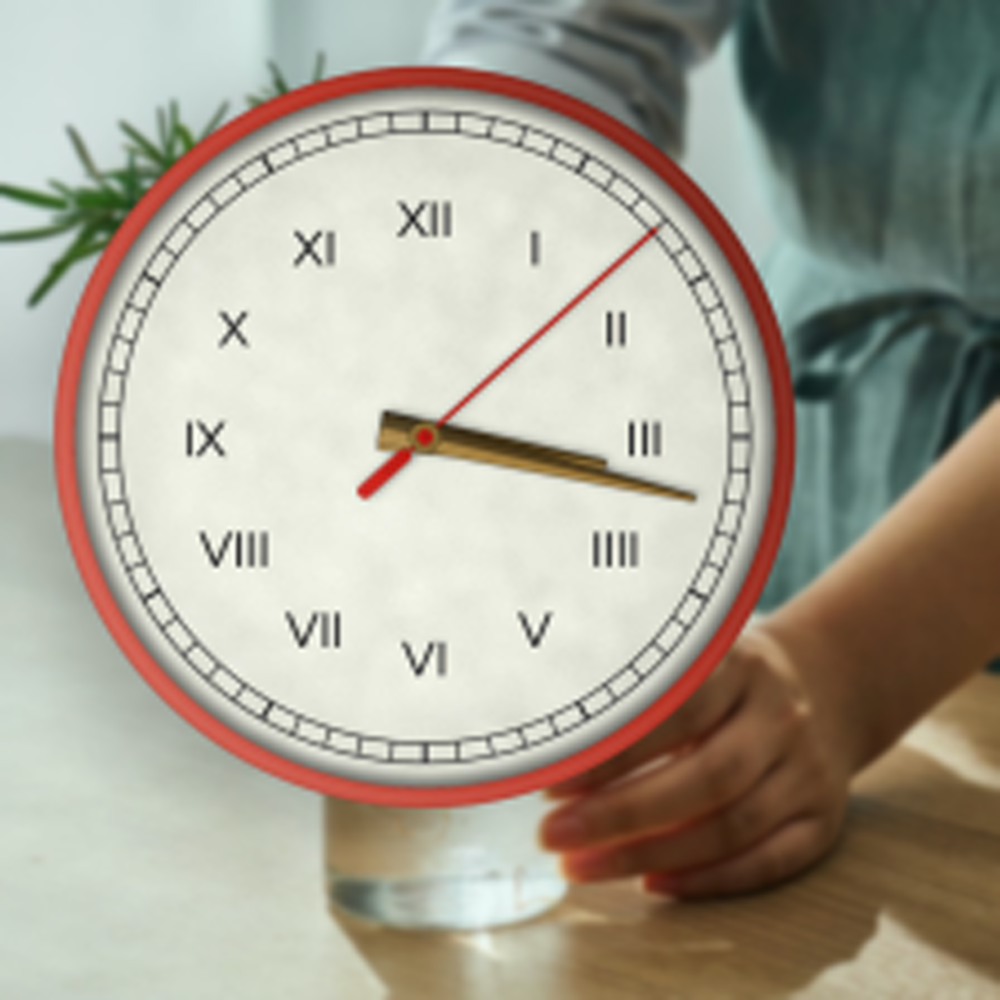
3:17:08
